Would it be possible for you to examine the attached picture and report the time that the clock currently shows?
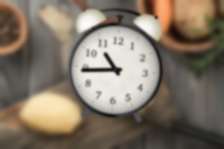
10:44
